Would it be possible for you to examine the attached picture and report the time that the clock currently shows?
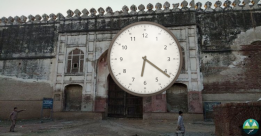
6:21
